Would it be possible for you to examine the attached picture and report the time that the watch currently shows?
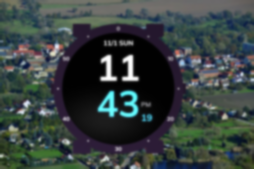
11:43
